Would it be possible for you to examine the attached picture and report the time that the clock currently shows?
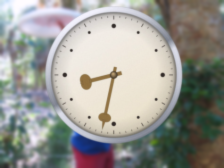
8:32
